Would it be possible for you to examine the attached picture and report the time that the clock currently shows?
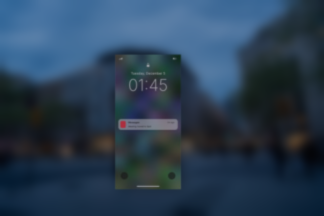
1:45
